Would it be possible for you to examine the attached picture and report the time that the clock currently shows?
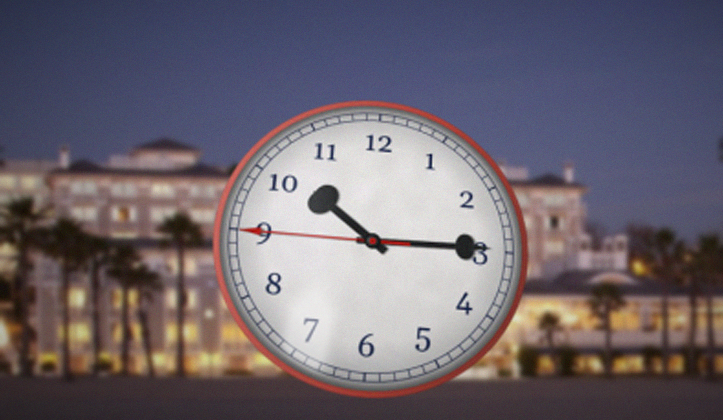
10:14:45
